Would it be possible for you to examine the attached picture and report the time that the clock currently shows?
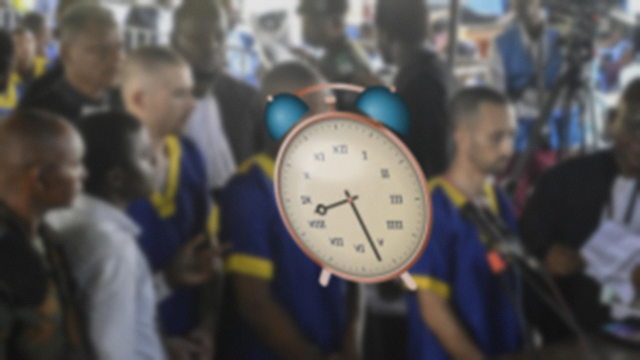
8:27
